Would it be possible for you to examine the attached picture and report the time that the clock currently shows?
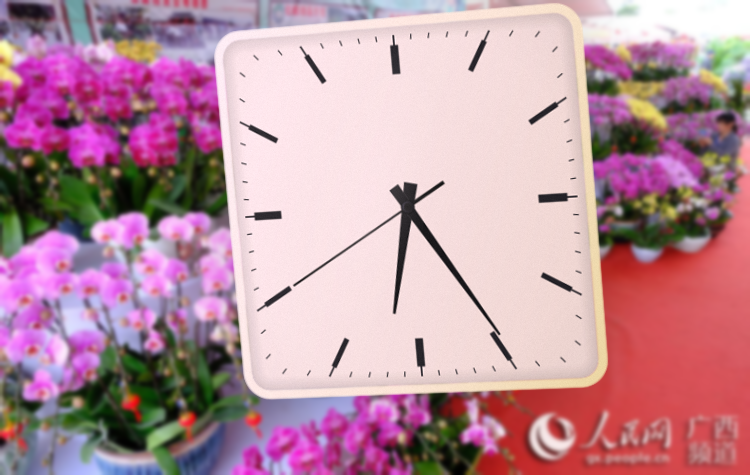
6:24:40
